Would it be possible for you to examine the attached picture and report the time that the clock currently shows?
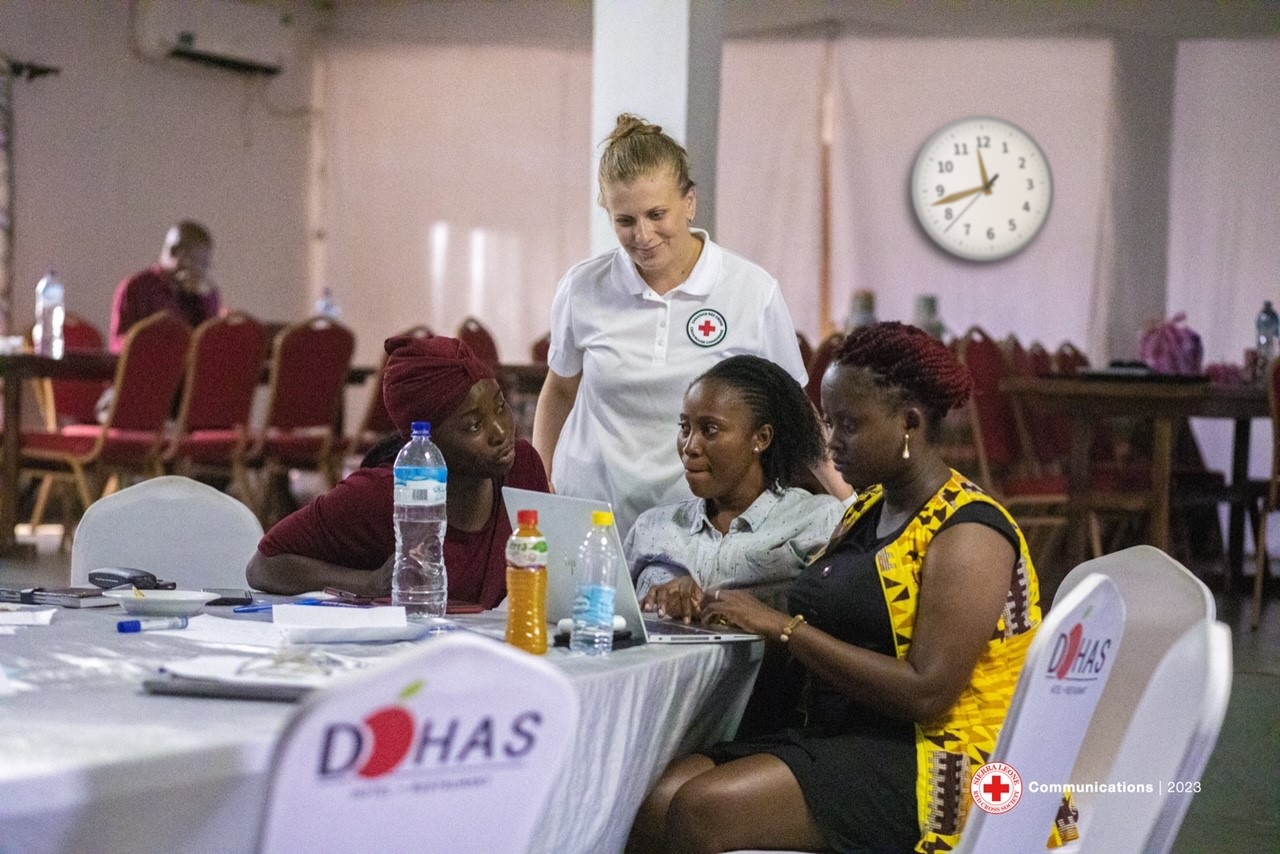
11:42:38
